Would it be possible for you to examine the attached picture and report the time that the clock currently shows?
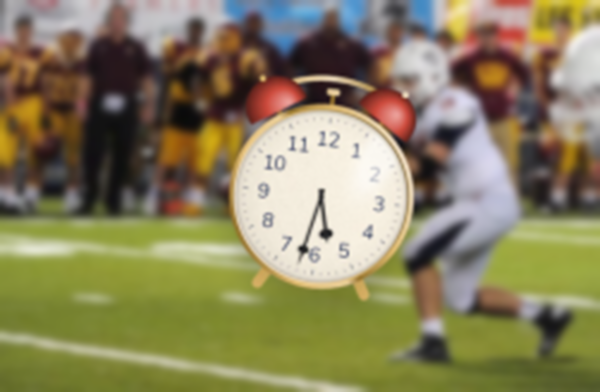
5:32
